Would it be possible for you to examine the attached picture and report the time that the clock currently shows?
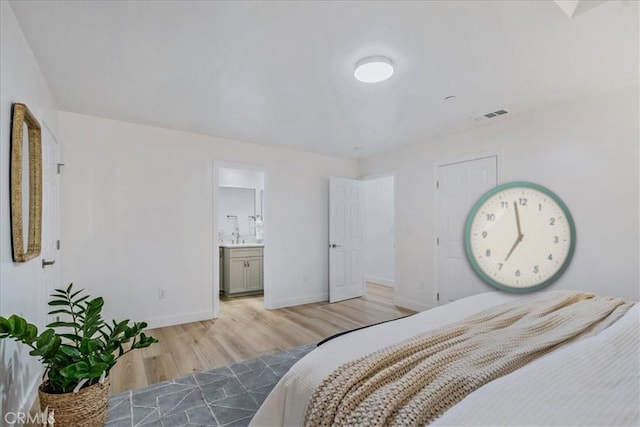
6:58
